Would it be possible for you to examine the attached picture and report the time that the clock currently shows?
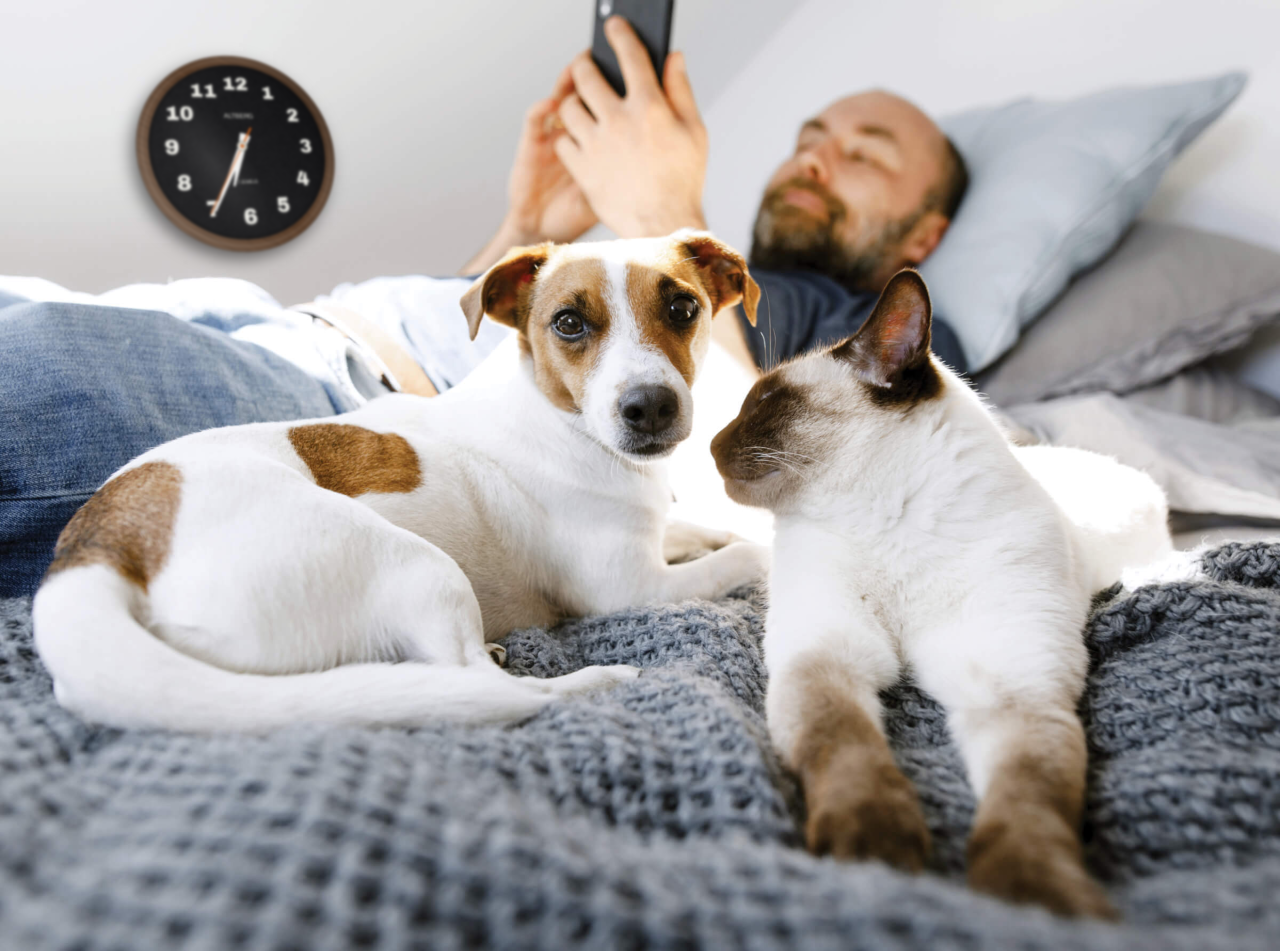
6:34:35
